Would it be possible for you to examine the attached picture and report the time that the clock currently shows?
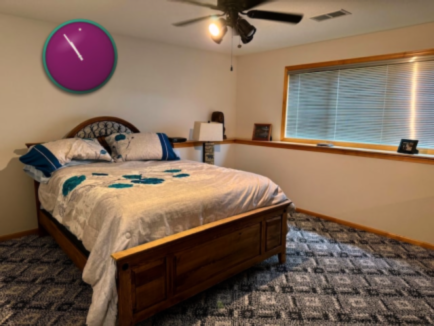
10:54
